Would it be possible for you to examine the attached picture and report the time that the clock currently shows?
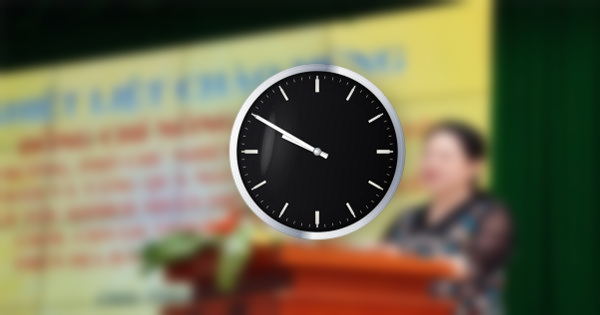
9:50
